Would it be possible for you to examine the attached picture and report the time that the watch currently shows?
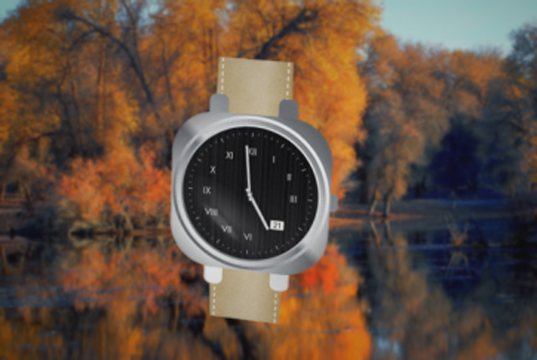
4:59
